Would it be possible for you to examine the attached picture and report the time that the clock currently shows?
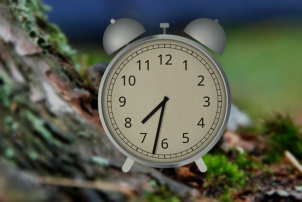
7:32
